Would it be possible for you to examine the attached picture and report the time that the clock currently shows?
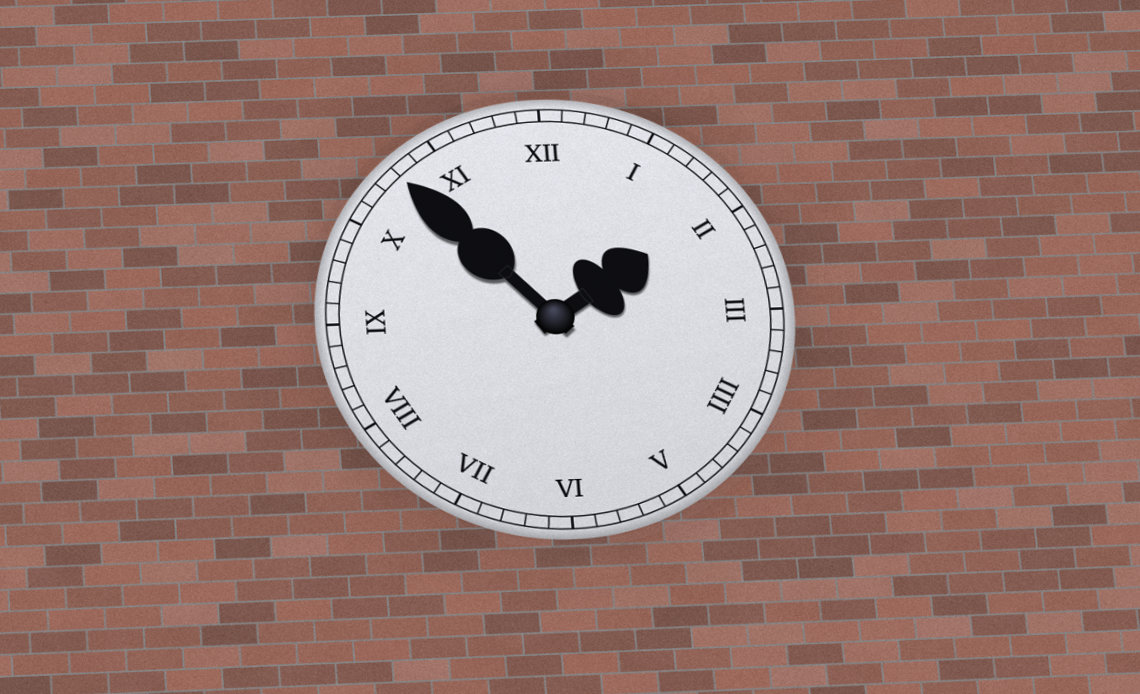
1:53
